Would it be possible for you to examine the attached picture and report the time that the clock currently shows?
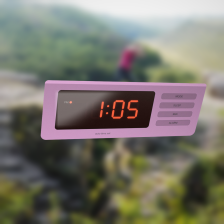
1:05
